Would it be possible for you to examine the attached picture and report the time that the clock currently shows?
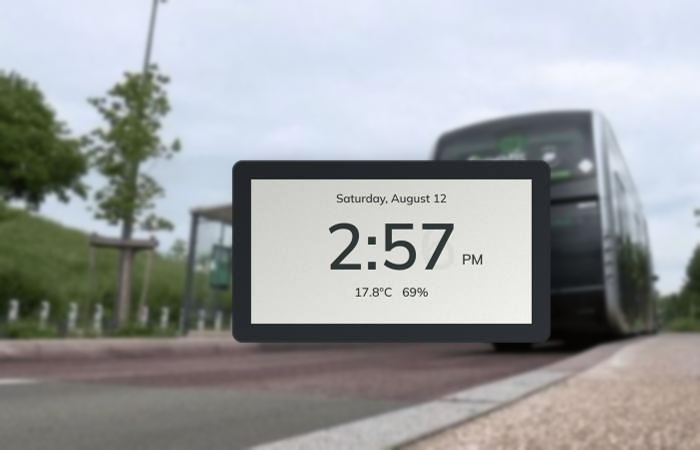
2:57
